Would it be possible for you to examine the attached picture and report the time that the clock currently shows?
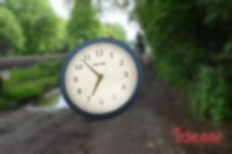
6:53
